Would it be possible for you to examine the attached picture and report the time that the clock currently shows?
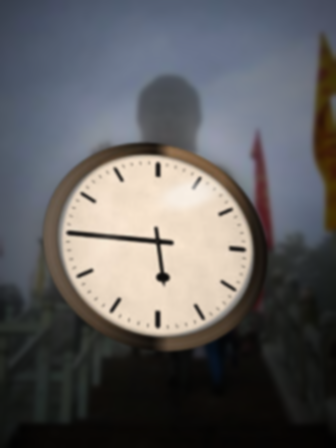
5:45
